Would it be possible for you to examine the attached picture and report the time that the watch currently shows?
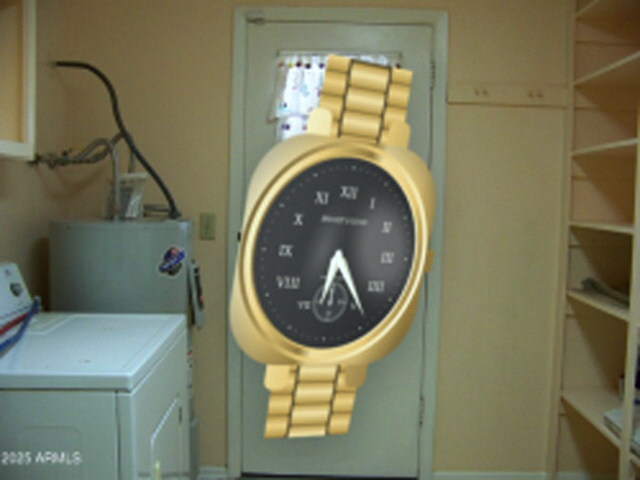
6:24
